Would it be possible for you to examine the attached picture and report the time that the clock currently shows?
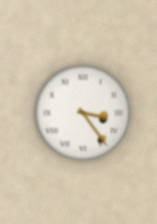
3:24
